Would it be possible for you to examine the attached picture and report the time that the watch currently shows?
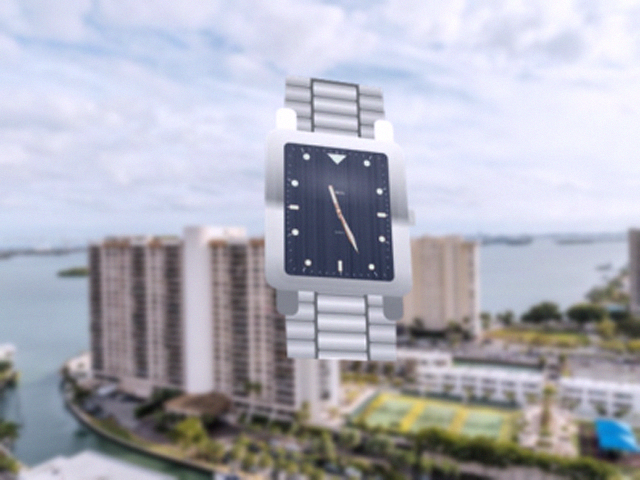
11:26
